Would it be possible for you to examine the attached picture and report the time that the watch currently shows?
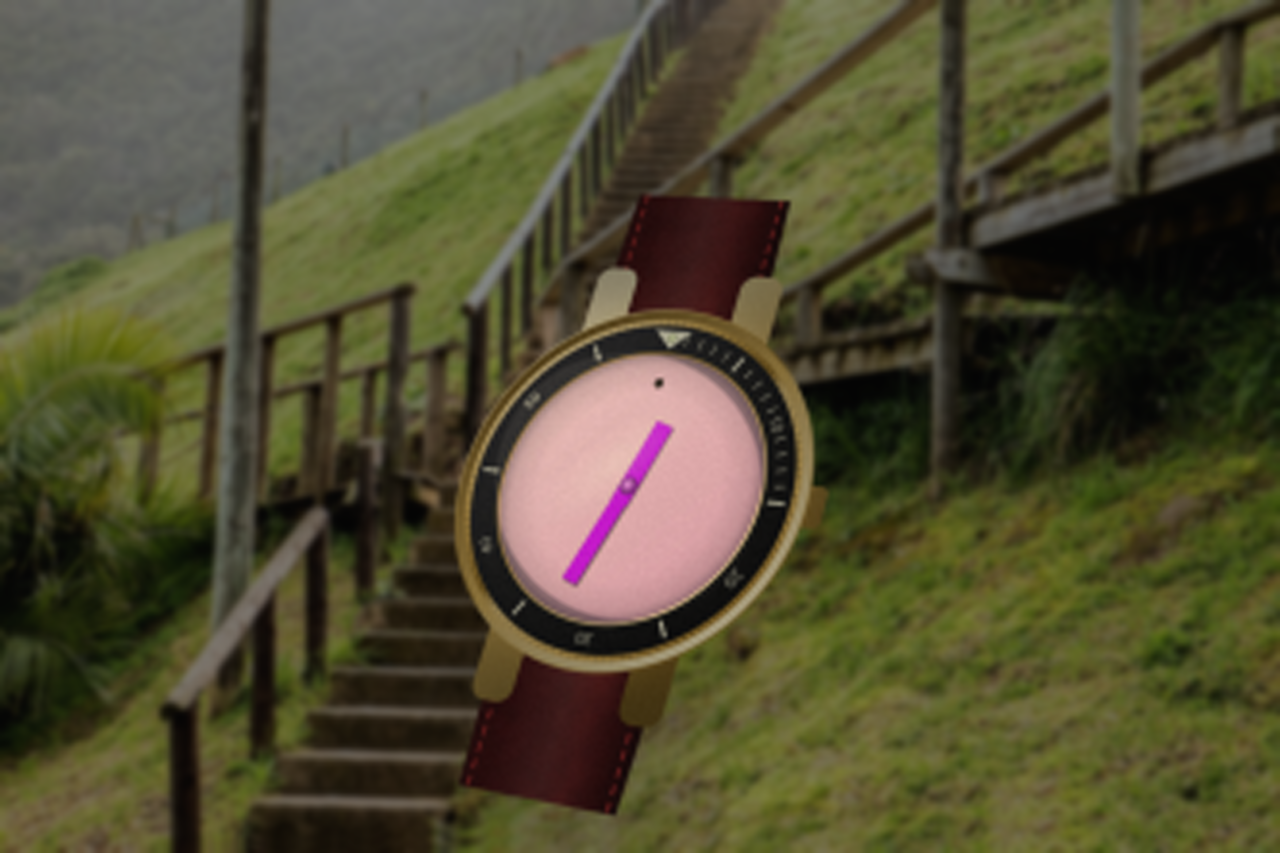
12:33
